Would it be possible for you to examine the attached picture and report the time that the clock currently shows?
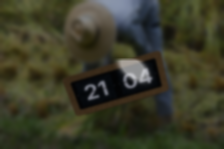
21:04
